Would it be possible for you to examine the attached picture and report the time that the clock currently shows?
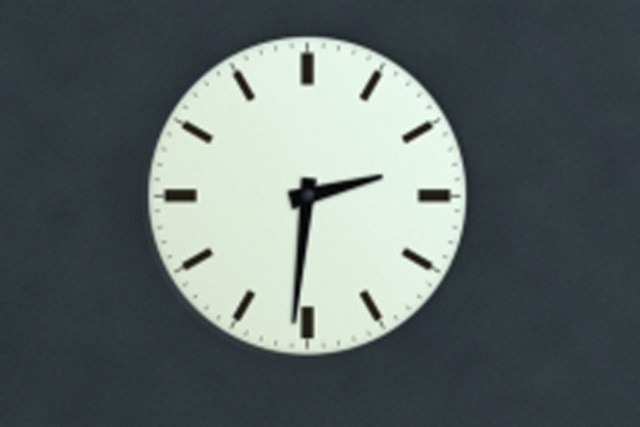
2:31
